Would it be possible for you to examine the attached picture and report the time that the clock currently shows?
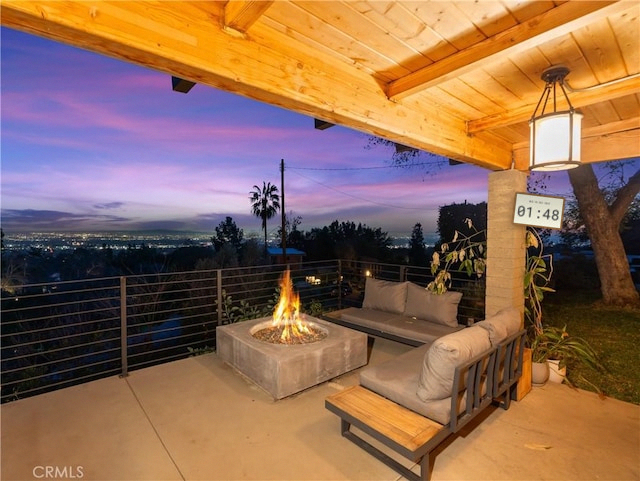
1:48
